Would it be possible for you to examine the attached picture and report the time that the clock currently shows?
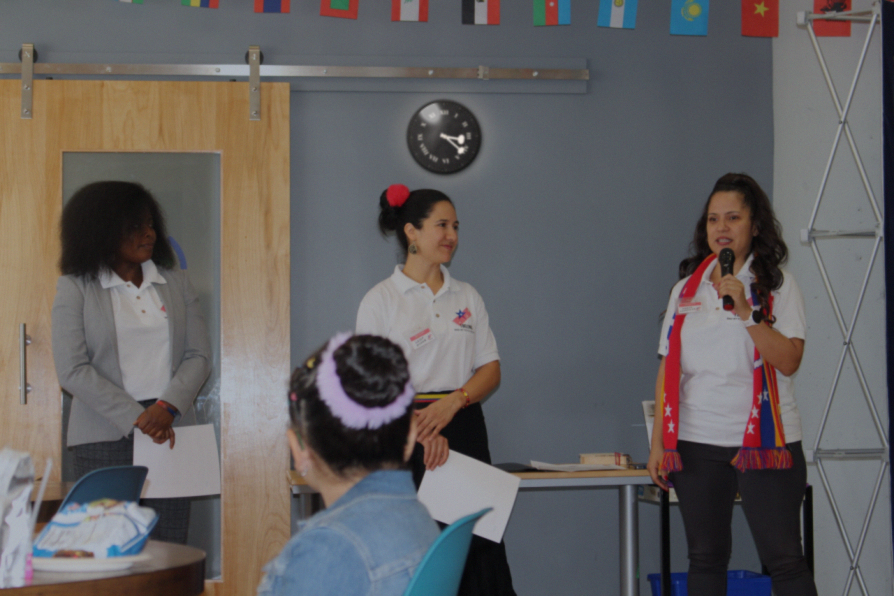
3:22
